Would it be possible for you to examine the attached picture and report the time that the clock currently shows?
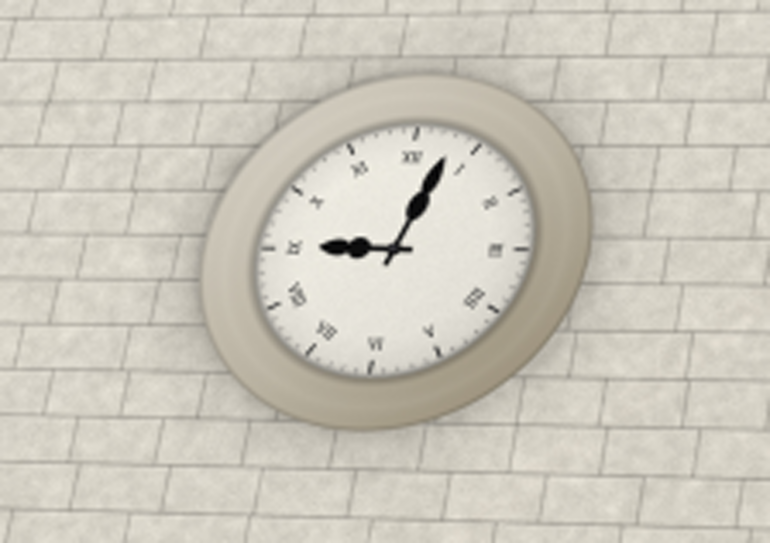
9:03
